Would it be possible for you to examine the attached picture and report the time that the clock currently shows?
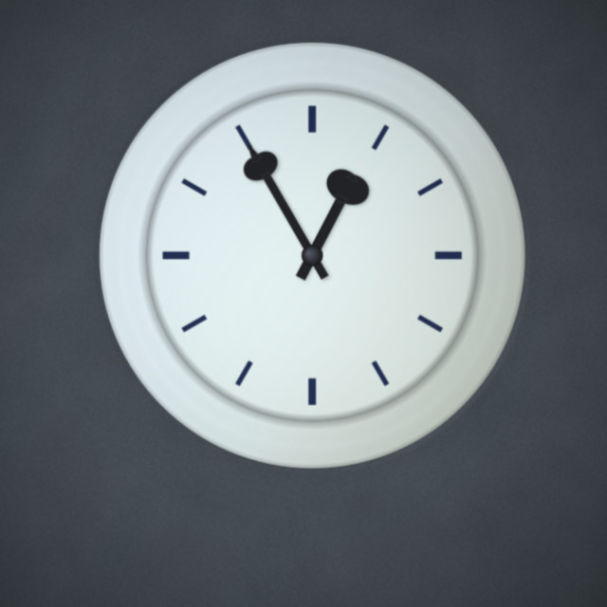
12:55
